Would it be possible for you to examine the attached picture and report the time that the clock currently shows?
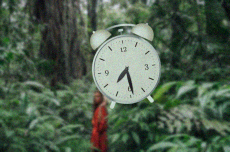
7:29
